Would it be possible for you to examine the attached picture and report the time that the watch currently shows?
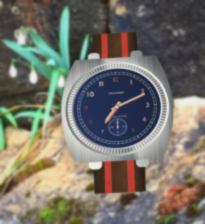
7:11
